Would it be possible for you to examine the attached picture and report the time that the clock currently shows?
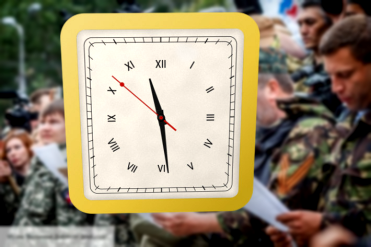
11:28:52
